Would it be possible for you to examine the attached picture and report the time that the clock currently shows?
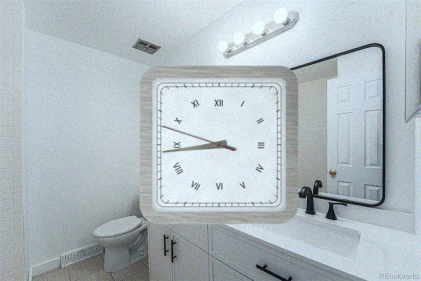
8:43:48
